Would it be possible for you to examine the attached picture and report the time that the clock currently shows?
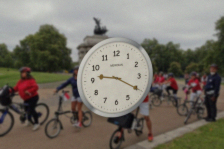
9:20
